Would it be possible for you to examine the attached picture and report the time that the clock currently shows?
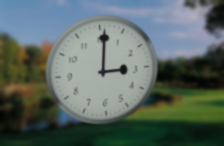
3:01
